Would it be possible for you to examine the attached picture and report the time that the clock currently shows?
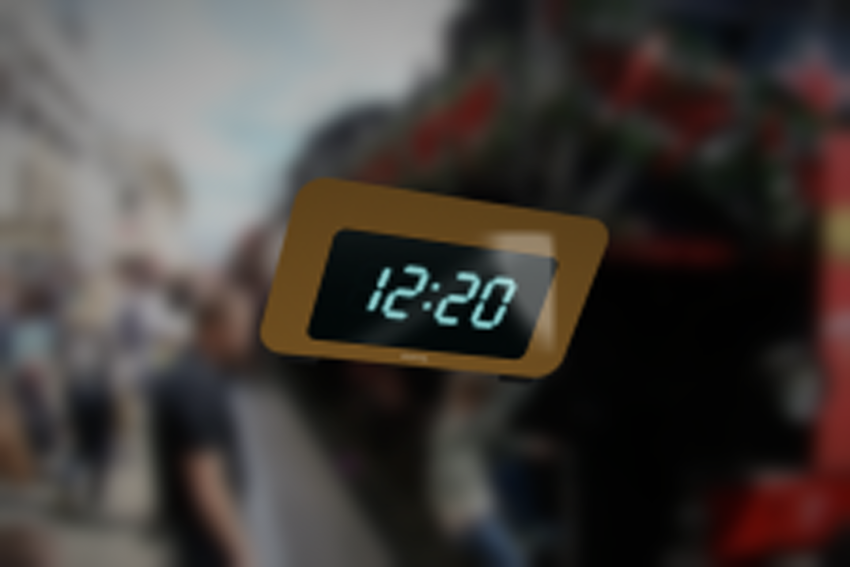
12:20
